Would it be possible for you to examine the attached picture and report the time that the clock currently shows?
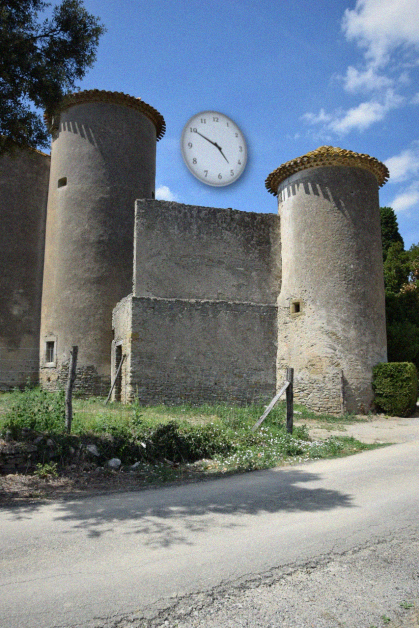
4:50
